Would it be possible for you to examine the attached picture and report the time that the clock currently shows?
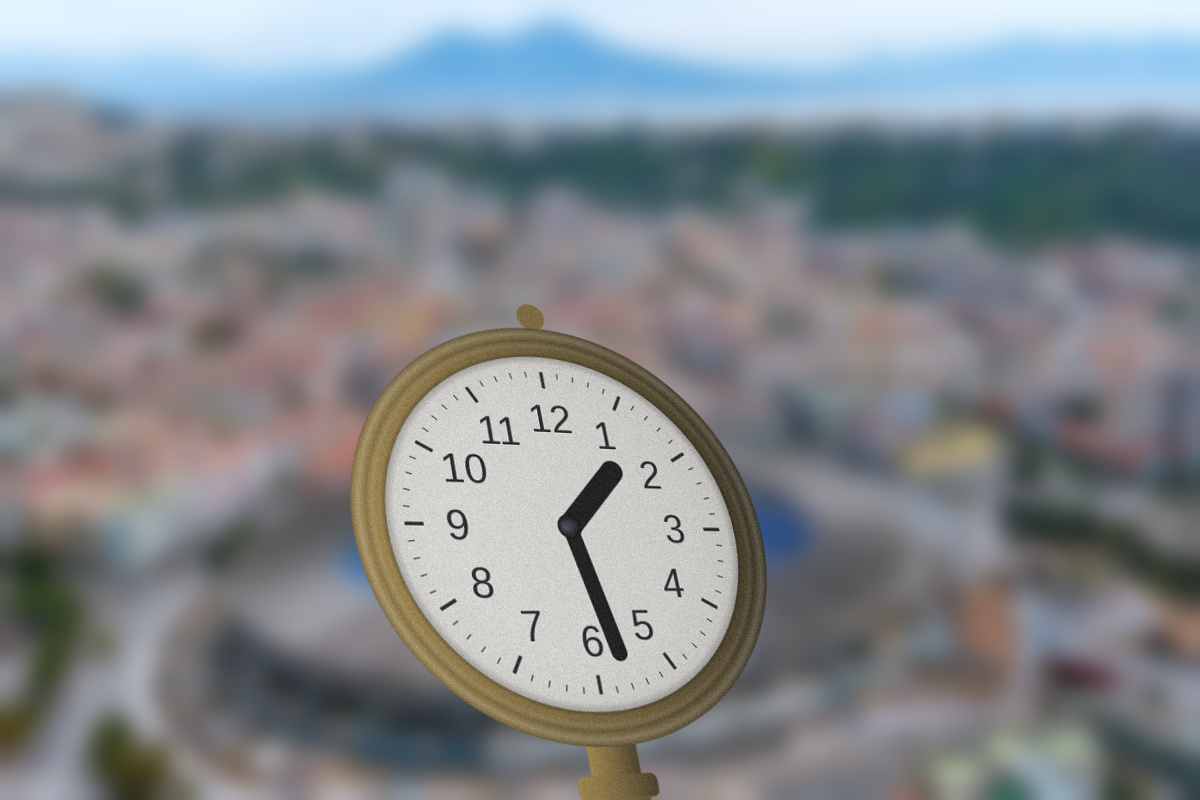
1:28
